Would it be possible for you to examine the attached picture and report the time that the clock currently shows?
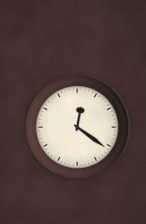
12:21
